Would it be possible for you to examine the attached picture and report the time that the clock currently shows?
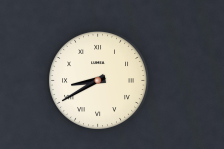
8:40
